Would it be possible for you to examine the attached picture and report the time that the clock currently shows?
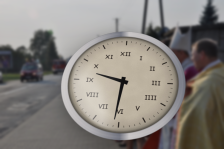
9:31
